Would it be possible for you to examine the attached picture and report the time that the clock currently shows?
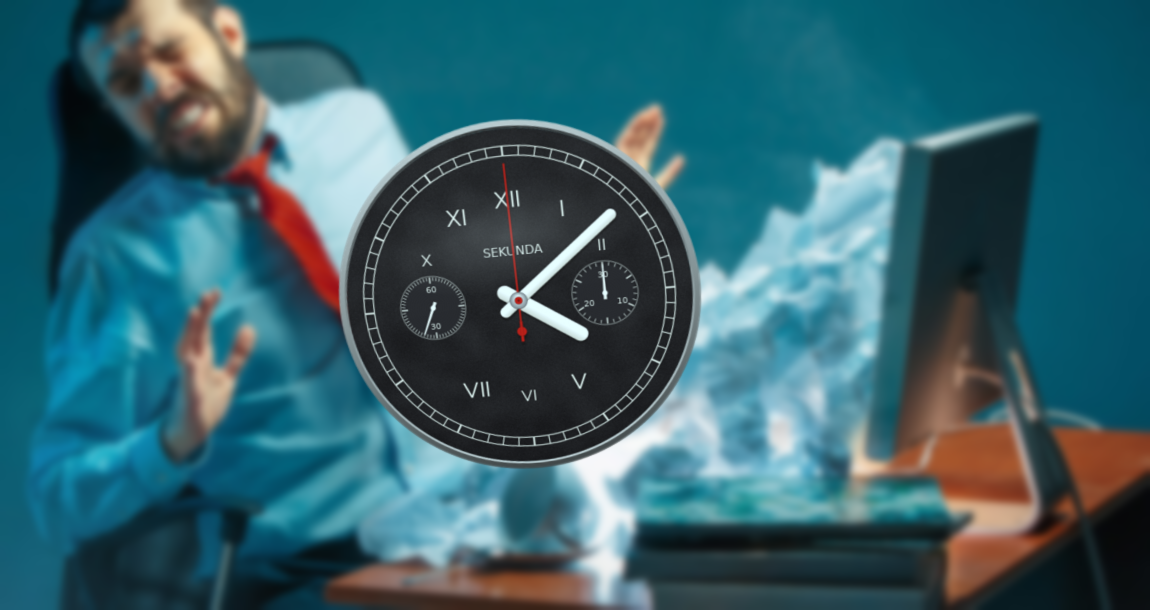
4:08:34
